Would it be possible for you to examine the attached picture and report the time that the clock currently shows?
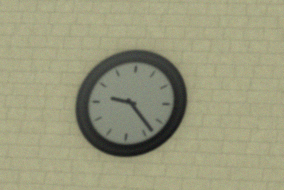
9:23
